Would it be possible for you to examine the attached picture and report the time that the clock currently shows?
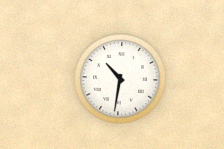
10:31
